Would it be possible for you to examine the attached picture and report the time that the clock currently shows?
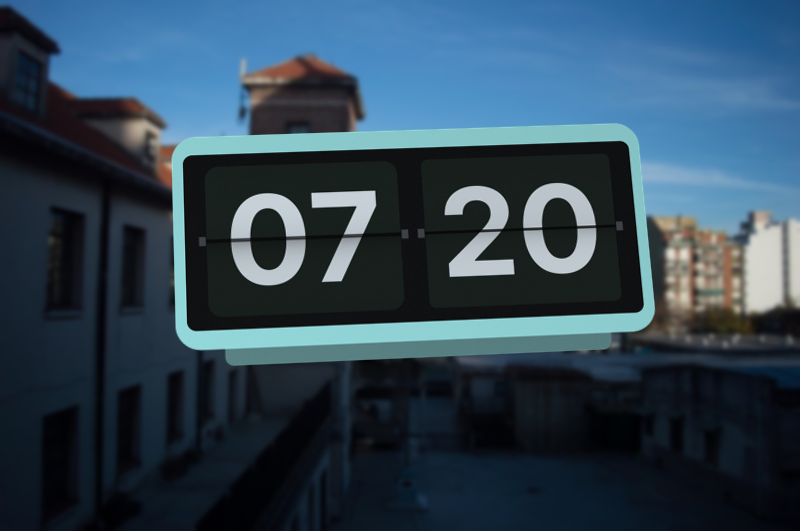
7:20
